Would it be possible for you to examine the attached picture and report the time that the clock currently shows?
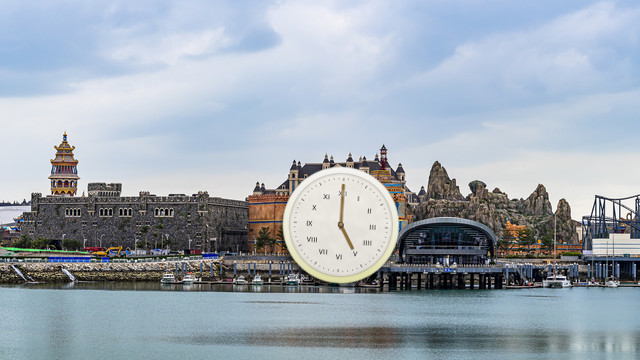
5:00
